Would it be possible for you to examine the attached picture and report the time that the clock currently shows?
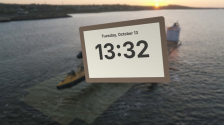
13:32
